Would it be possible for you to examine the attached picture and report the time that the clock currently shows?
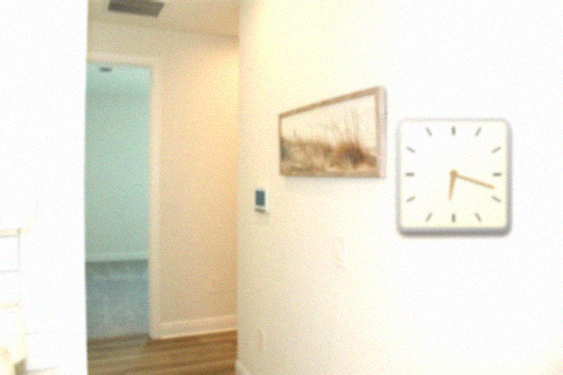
6:18
